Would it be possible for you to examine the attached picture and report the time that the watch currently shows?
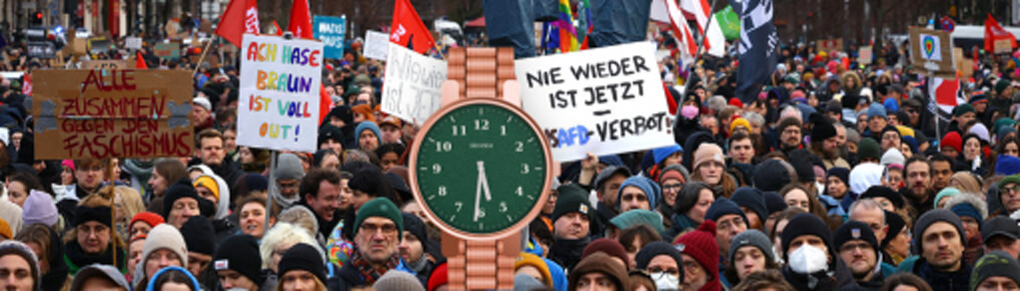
5:31
